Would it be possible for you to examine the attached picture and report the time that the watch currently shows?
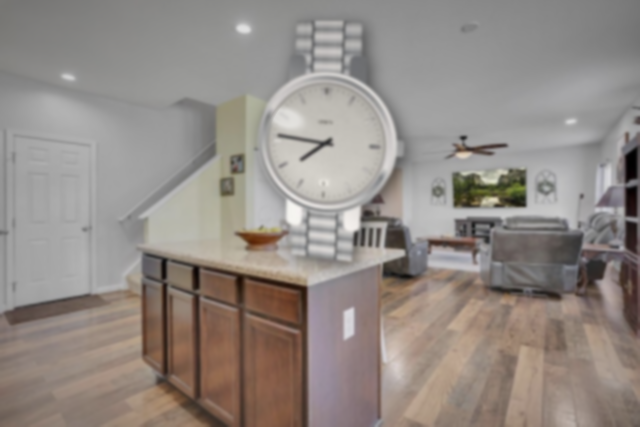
7:46
